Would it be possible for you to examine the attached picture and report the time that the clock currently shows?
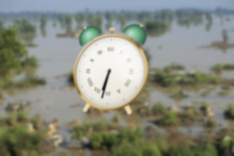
6:32
